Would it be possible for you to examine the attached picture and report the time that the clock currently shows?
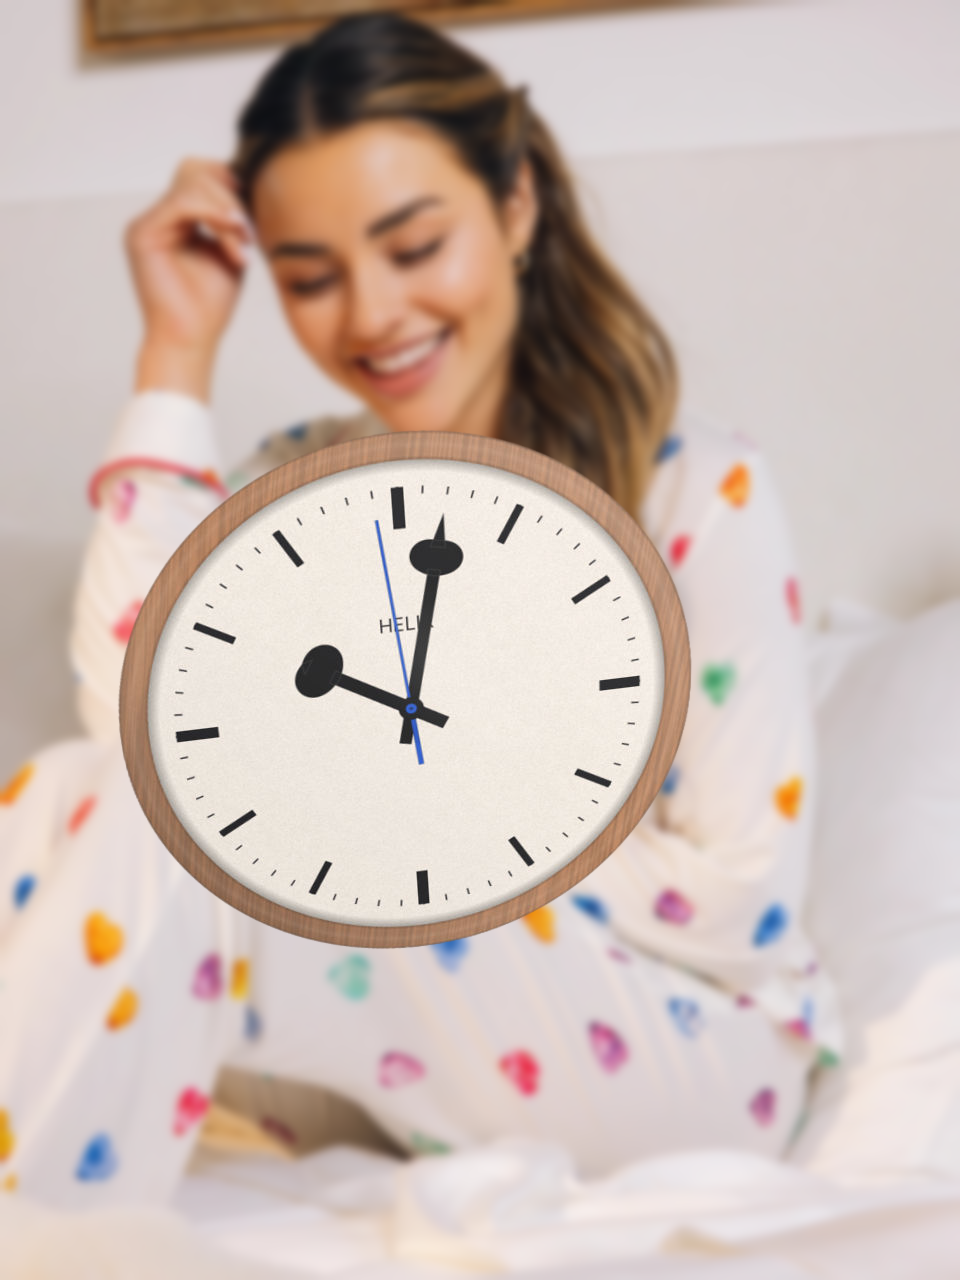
10:01:59
